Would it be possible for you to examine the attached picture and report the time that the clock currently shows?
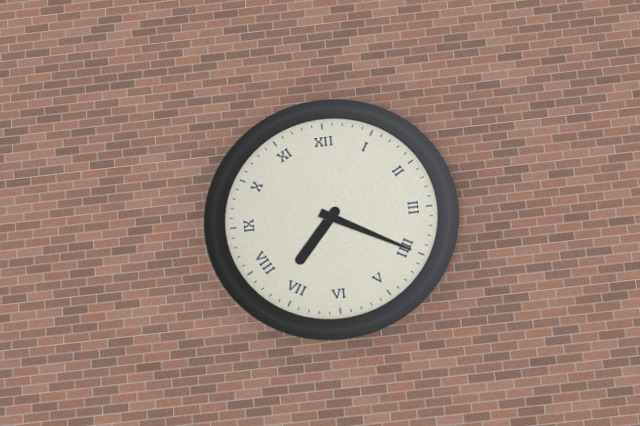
7:20
